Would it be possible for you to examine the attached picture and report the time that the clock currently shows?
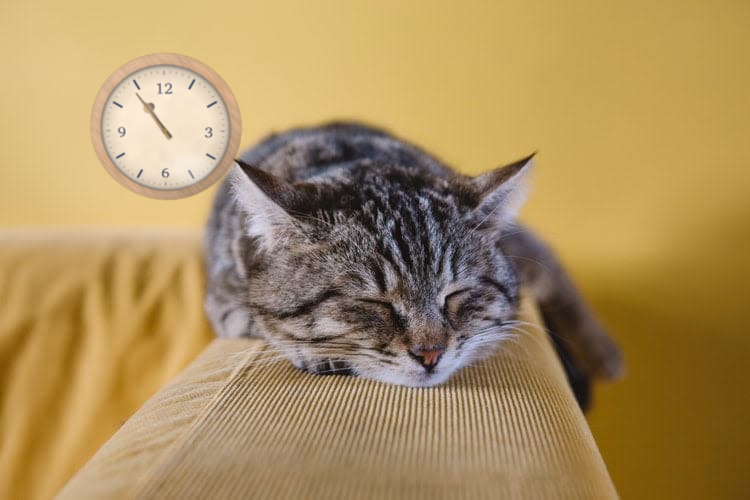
10:54
